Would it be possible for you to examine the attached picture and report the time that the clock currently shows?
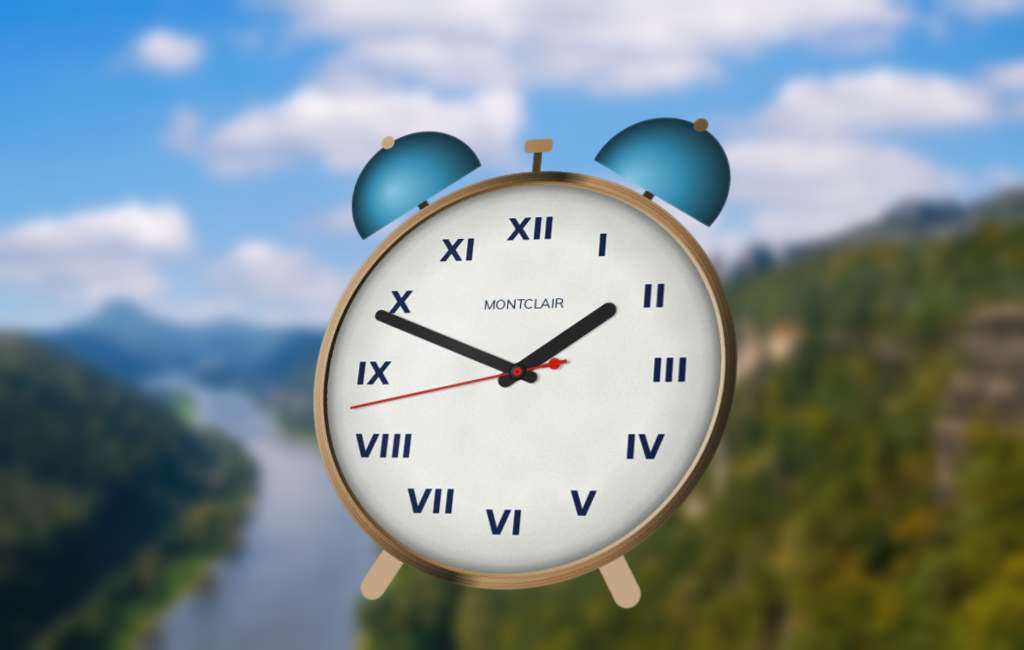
1:48:43
